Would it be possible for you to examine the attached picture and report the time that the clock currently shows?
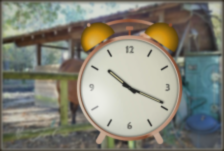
10:19
